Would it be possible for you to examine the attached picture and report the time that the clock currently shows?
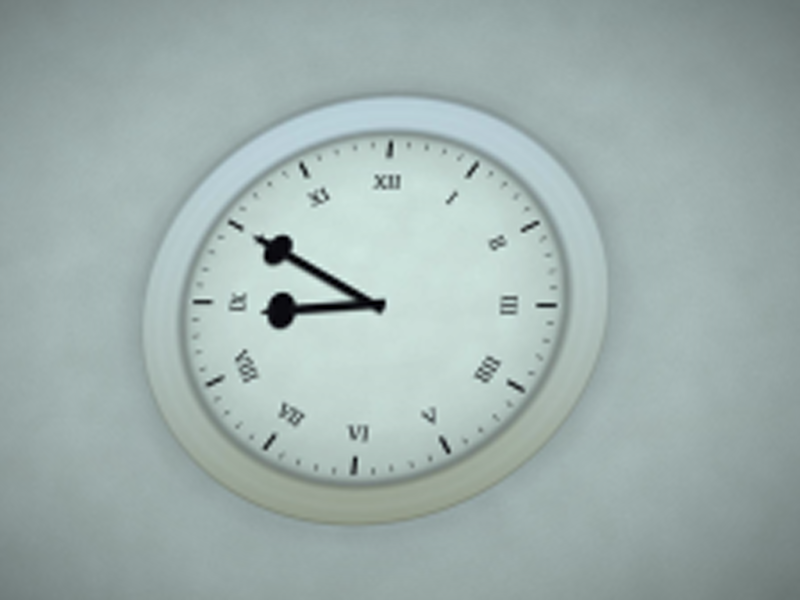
8:50
